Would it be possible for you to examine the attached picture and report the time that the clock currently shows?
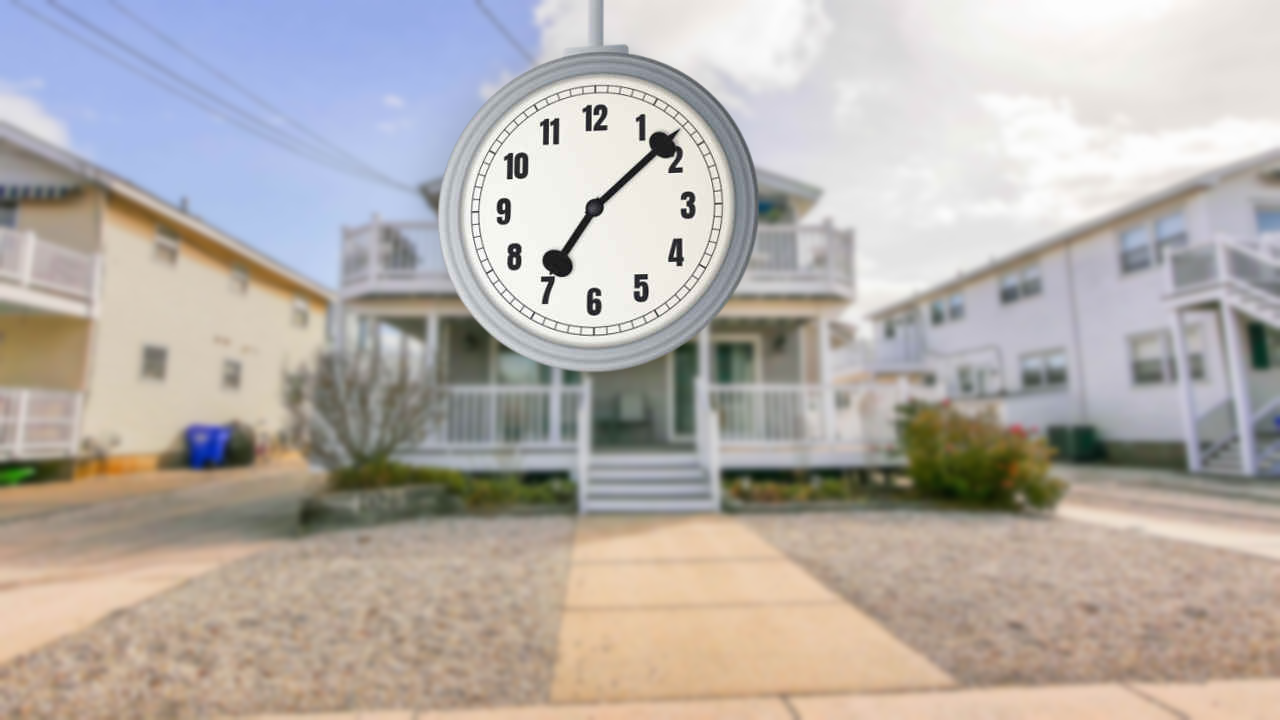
7:08
